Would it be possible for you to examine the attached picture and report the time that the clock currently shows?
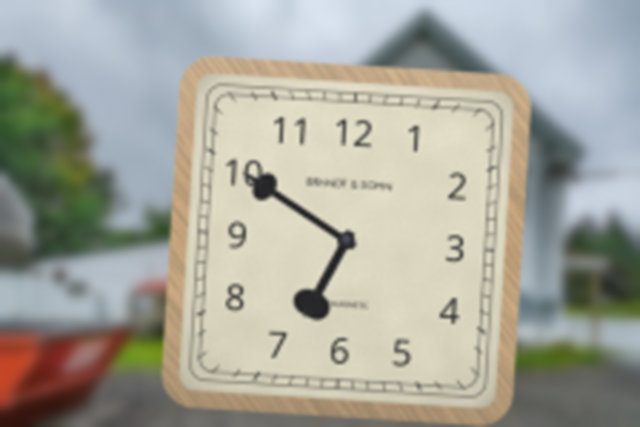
6:50
